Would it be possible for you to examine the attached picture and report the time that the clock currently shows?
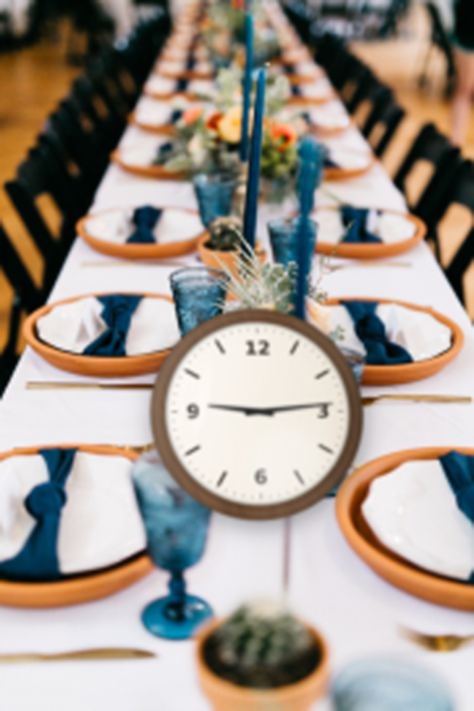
9:14
